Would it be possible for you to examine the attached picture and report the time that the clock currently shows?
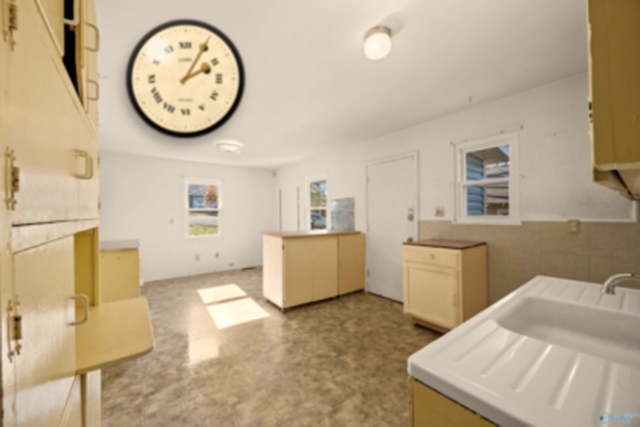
2:05
